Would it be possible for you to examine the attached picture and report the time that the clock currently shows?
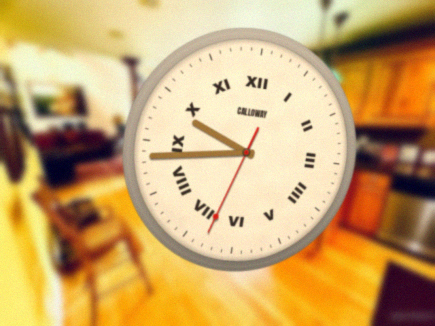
9:43:33
